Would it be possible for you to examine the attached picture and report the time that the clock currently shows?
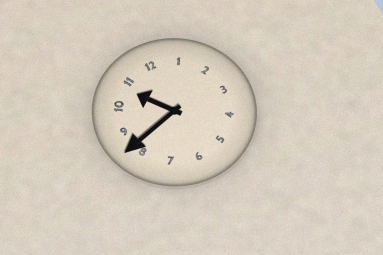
10:42
